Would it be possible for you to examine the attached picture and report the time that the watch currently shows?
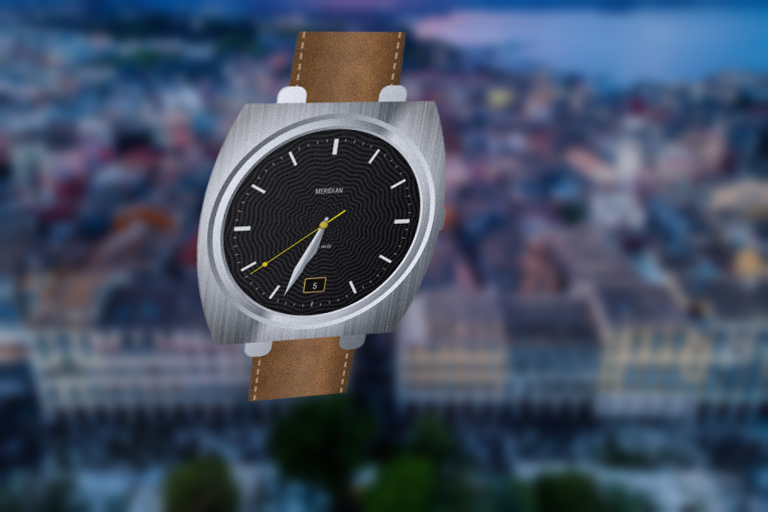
6:33:39
